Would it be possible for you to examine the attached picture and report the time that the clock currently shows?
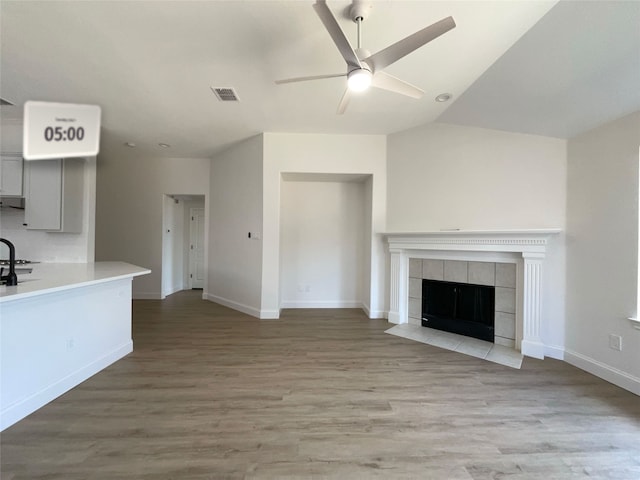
5:00
